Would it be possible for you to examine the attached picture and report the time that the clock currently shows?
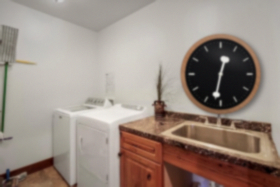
12:32
